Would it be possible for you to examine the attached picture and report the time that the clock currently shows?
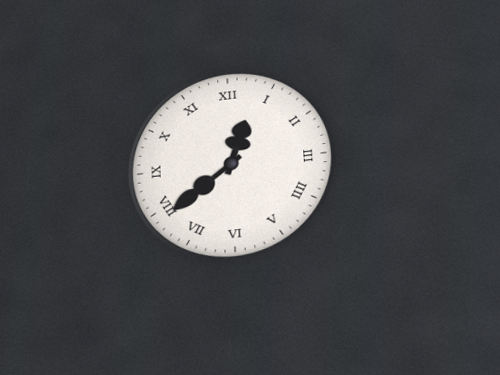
12:39
